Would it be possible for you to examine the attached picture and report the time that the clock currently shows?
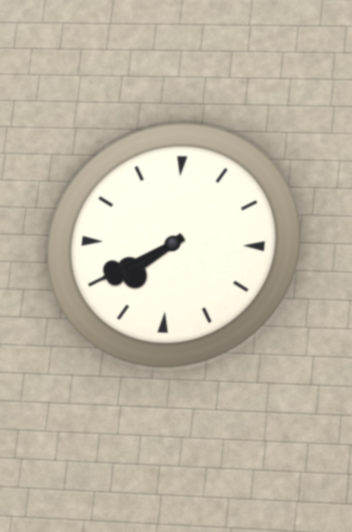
7:40
